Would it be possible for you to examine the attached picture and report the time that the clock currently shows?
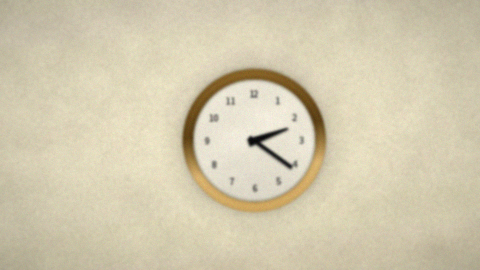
2:21
